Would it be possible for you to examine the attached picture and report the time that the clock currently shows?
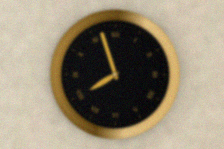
7:57
